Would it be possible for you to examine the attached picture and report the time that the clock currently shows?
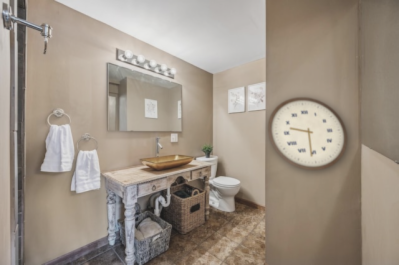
9:31
